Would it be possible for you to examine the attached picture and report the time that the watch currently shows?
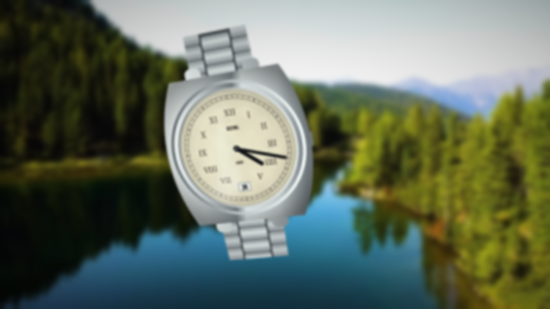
4:18
